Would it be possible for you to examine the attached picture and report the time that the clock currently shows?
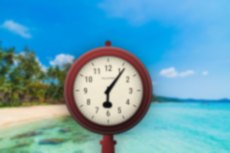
6:06
